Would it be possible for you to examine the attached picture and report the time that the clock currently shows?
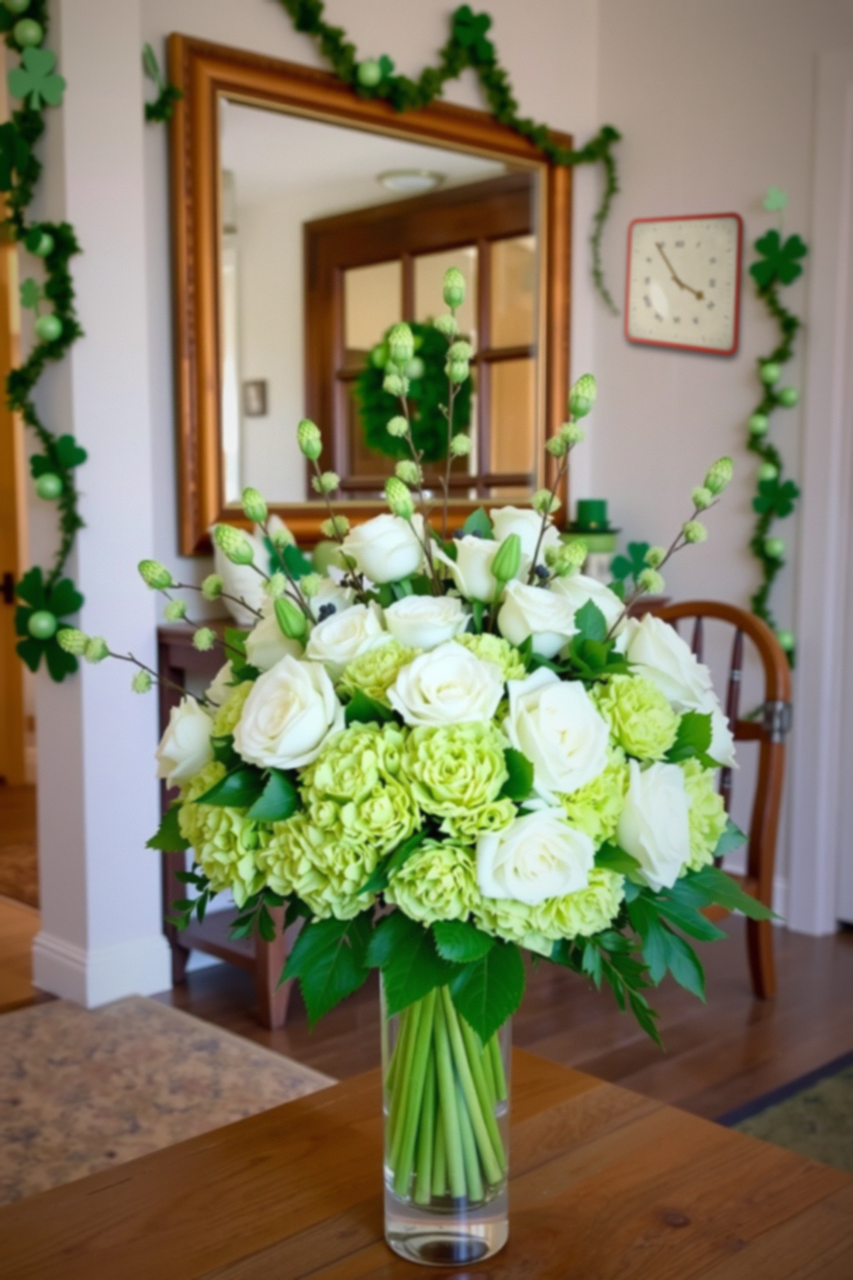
3:54
